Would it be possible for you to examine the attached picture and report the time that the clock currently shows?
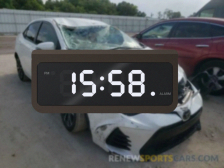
15:58
